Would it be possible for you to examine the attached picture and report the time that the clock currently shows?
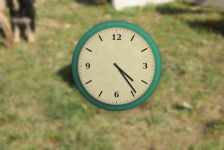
4:24
